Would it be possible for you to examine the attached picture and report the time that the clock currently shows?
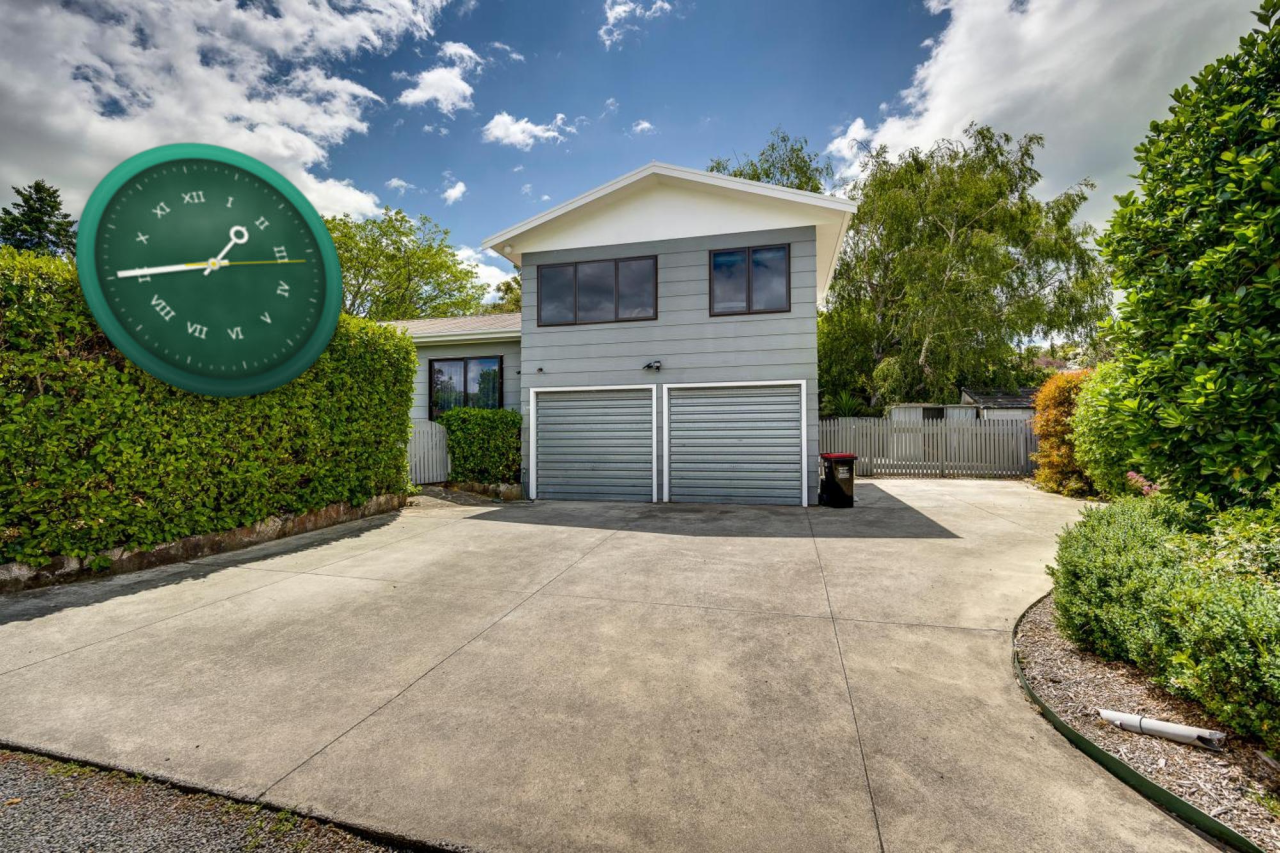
1:45:16
